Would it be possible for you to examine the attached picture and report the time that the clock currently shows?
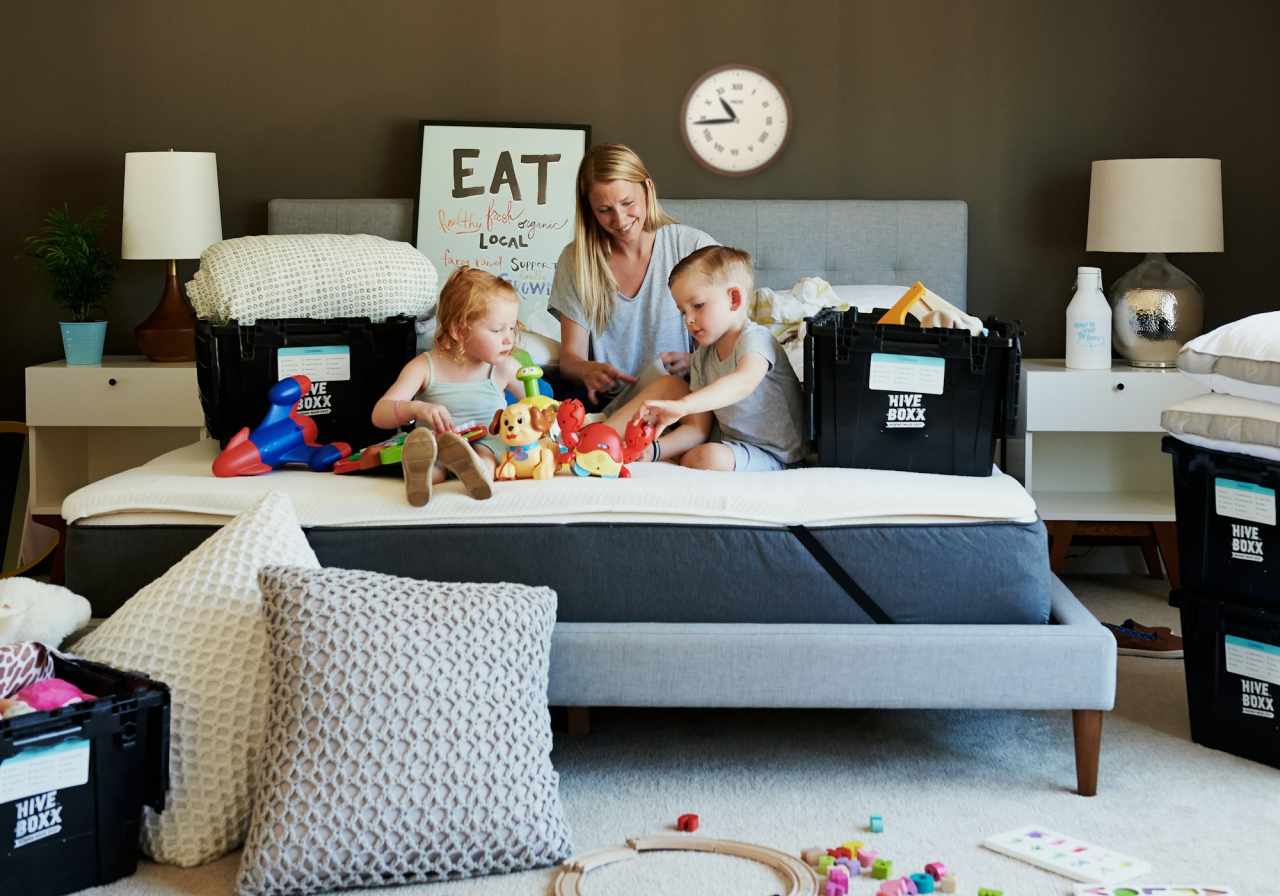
10:44
